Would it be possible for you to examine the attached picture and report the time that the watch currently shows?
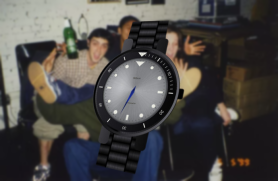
6:33
